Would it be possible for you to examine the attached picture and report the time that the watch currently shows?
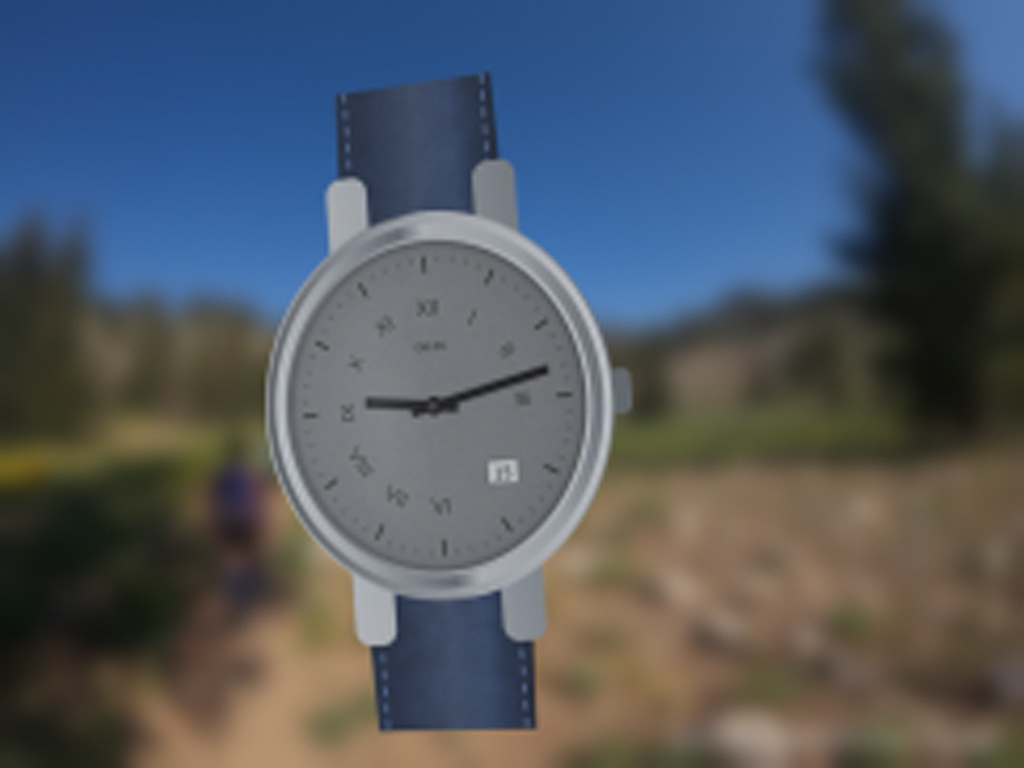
9:13
